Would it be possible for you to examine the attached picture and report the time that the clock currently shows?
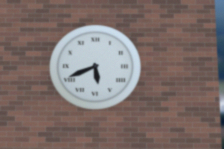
5:41
